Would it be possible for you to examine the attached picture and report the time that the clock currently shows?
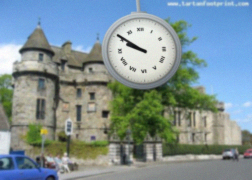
9:51
